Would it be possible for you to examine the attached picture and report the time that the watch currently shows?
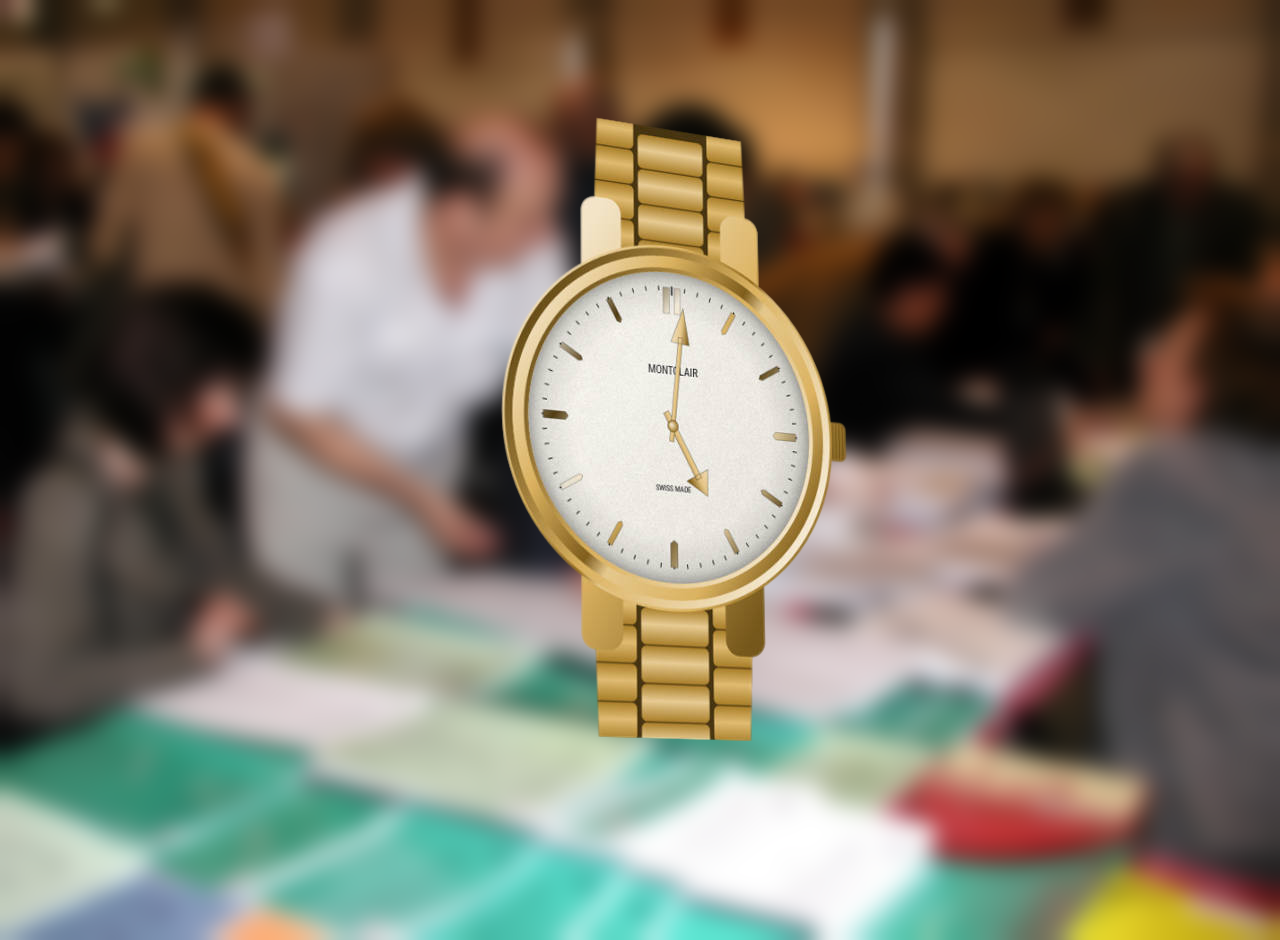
5:01
